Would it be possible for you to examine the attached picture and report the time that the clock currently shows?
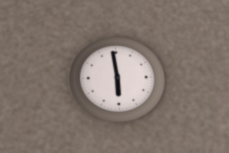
5:59
